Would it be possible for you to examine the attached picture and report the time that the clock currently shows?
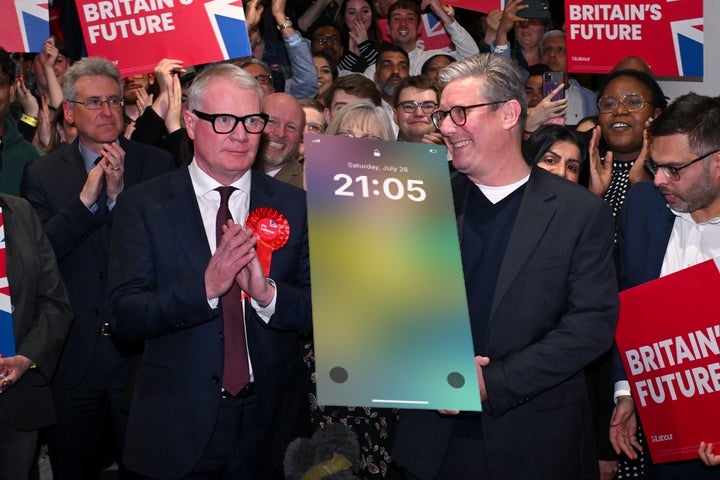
21:05
